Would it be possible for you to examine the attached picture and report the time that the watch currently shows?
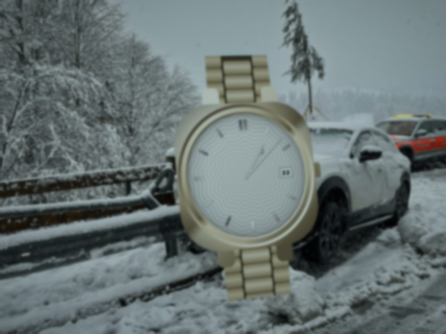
1:08
